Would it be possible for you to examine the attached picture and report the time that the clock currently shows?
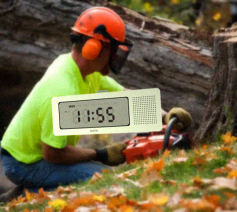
11:55
